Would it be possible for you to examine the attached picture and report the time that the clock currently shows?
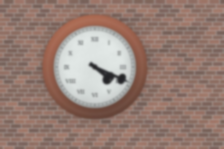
4:19
